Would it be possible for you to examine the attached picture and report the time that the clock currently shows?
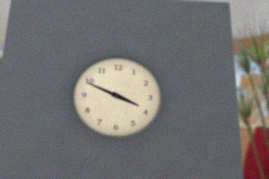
3:49
